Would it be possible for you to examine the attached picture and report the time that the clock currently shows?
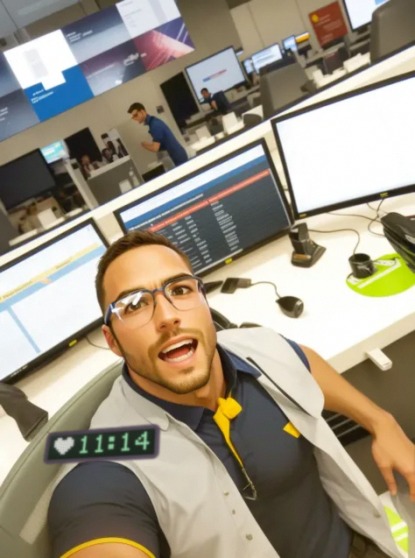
11:14
